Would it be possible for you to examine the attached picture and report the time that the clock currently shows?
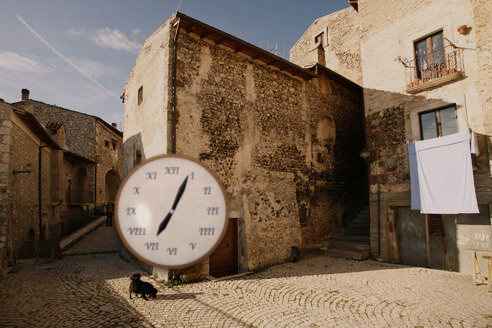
7:04
